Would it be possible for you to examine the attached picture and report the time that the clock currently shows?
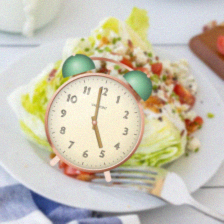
4:59
